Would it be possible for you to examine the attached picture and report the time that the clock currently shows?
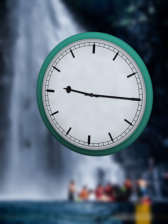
9:15
